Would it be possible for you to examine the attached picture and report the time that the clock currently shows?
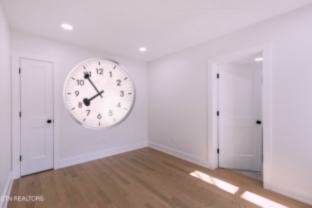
7:54
